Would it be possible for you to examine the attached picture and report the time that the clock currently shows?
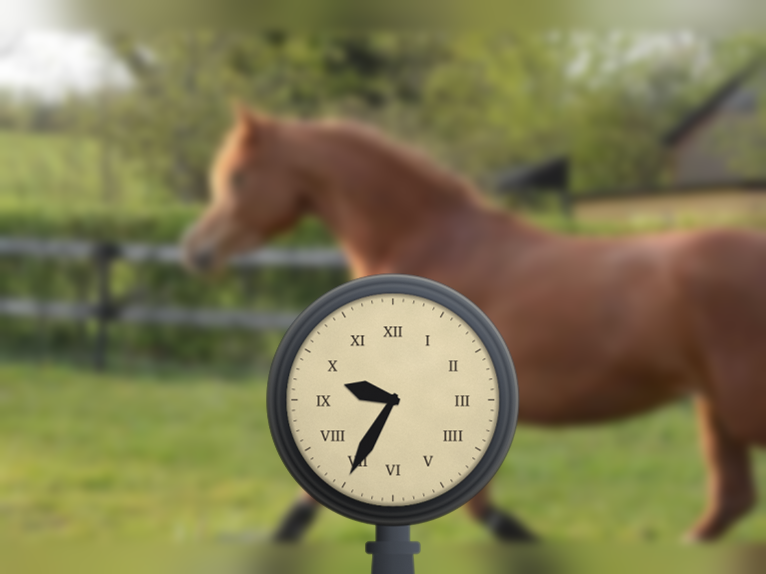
9:35
